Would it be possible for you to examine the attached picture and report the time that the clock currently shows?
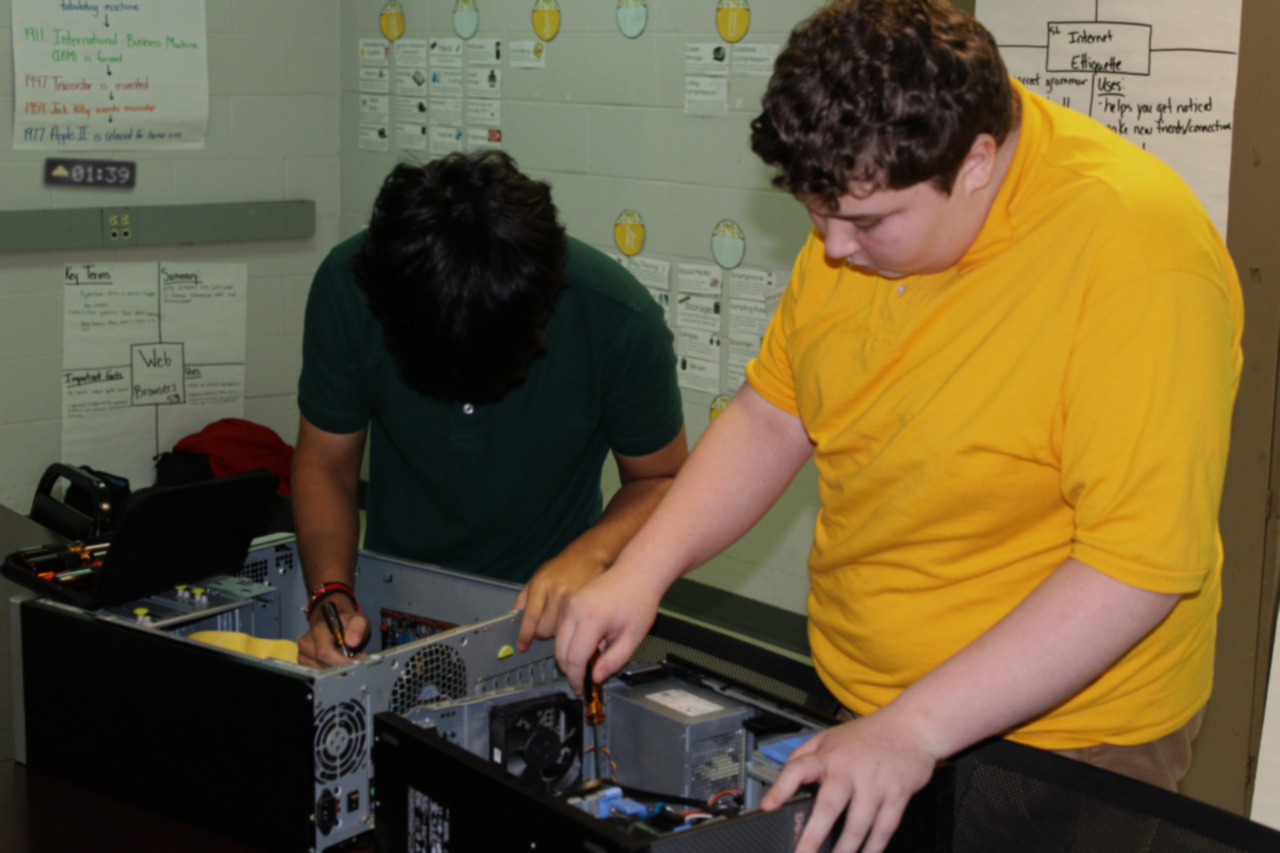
1:39
